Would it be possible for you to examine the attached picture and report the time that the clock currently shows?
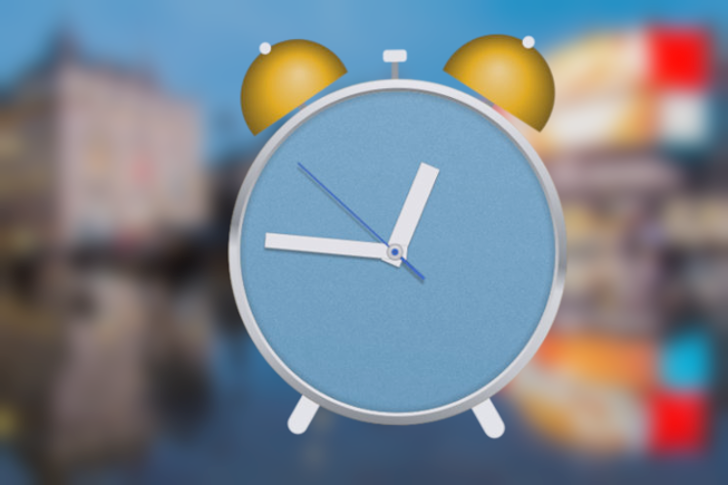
12:45:52
